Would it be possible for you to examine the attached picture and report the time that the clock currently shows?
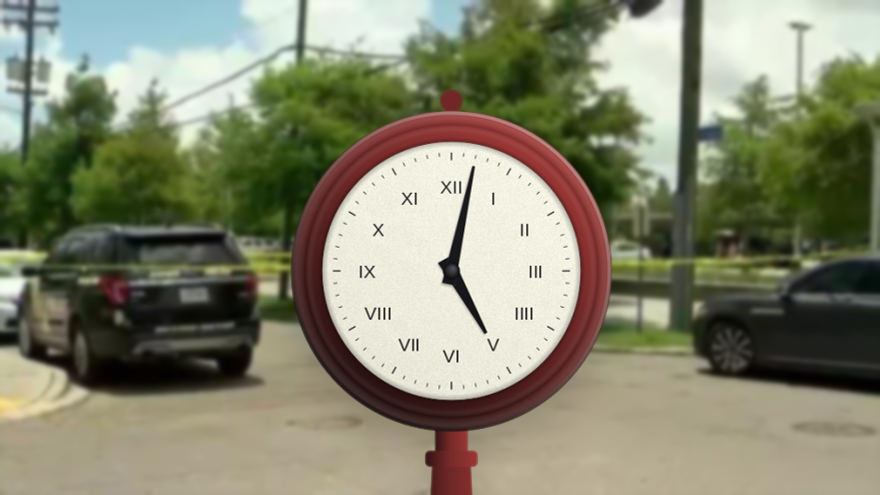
5:02
